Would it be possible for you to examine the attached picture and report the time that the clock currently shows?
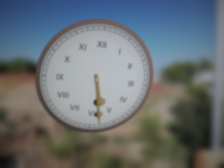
5:28
